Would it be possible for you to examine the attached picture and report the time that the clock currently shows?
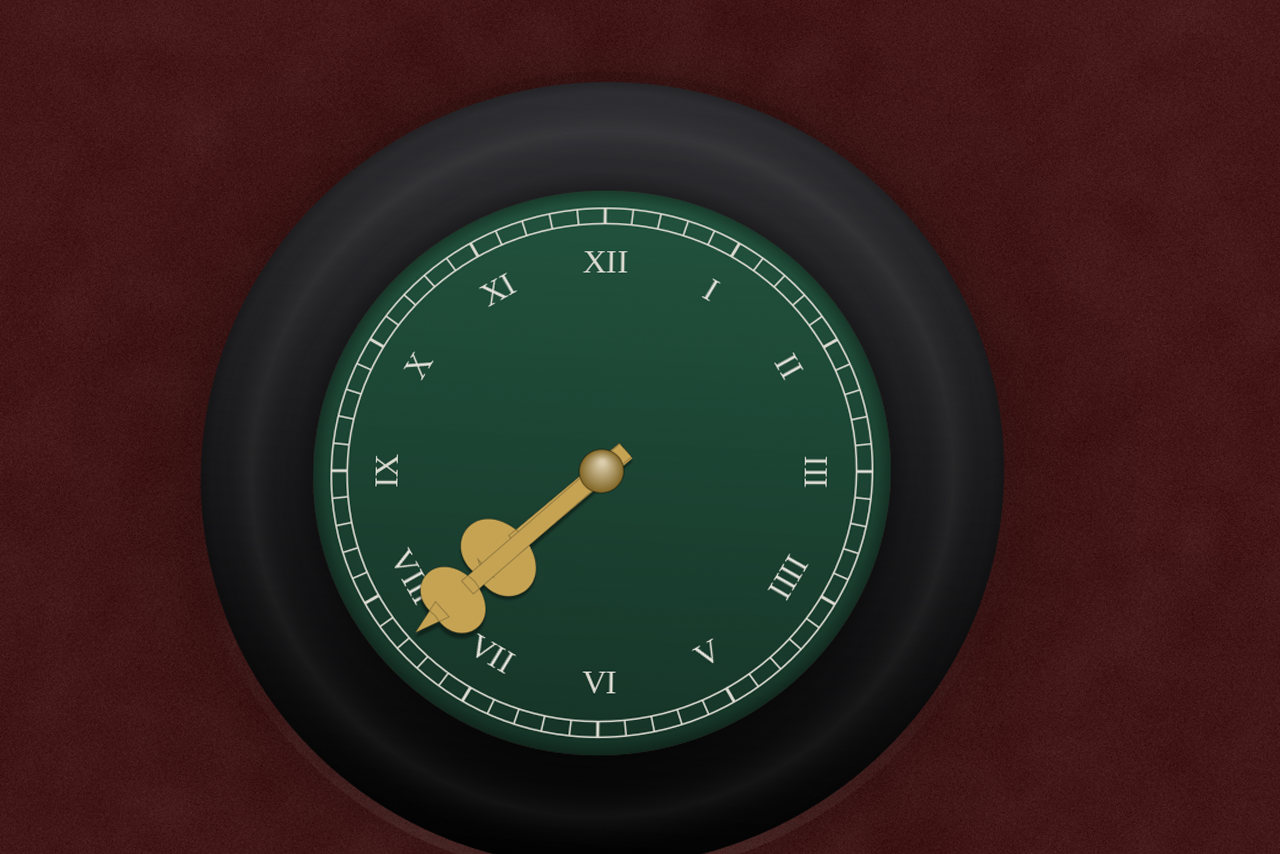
7:38
